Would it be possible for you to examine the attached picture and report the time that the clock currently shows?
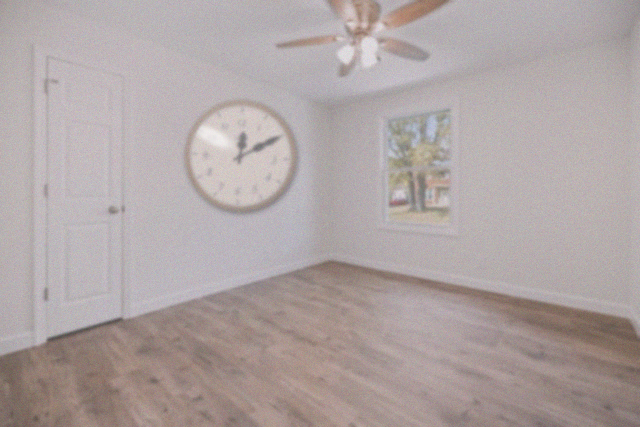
12:10
